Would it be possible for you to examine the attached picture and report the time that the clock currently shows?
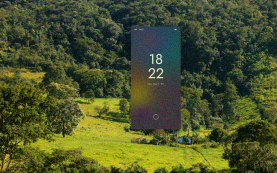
18:22
